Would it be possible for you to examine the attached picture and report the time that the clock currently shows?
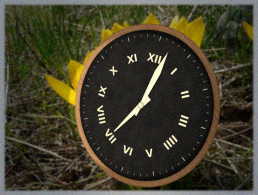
7:02
